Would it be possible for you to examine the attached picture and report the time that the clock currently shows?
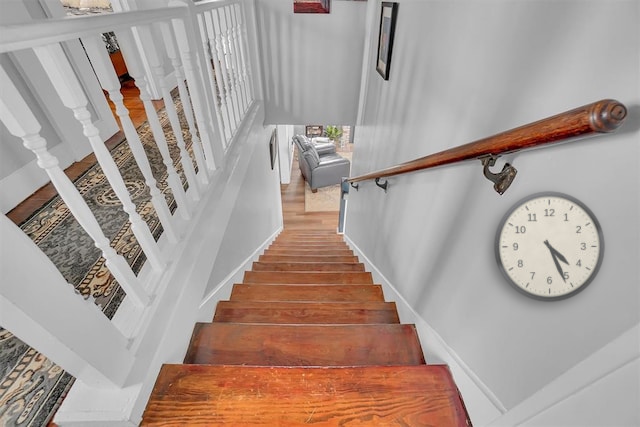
4:26
